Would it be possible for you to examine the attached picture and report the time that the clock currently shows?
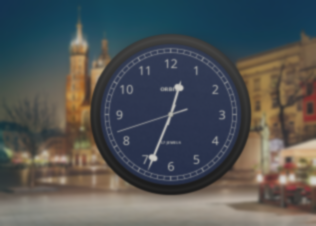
12:33:42
